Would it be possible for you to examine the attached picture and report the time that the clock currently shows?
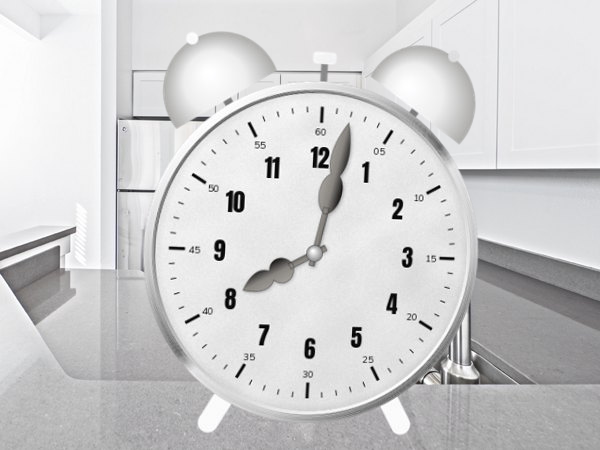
8:02
